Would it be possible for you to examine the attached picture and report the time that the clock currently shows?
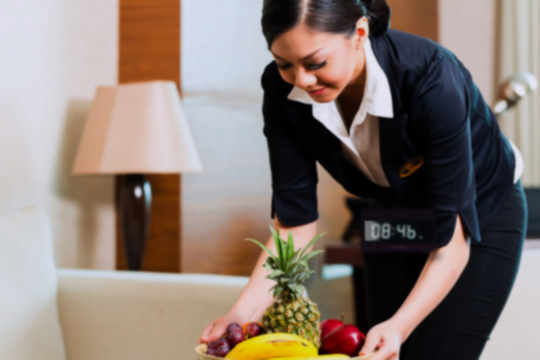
8:46
